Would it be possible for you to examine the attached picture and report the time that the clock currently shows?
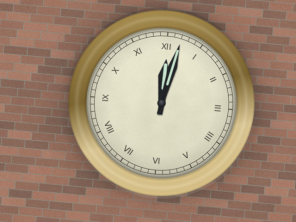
12:02
